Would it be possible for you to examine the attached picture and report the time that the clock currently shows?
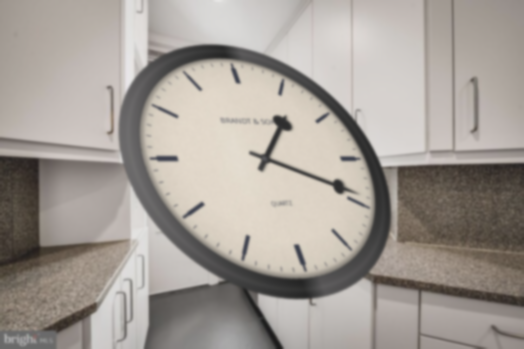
1:19
